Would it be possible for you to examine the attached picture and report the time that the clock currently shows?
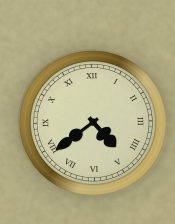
4:39
